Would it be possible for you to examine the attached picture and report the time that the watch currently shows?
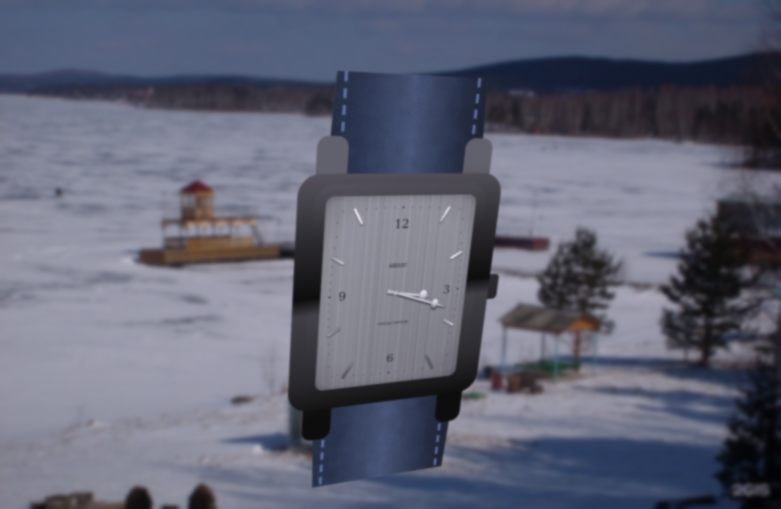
3:18
